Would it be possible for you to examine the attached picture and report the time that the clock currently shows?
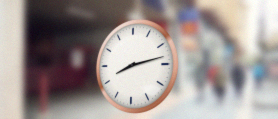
8:13
